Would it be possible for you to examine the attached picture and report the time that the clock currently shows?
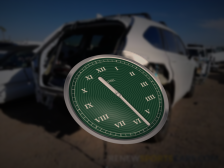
11:28
